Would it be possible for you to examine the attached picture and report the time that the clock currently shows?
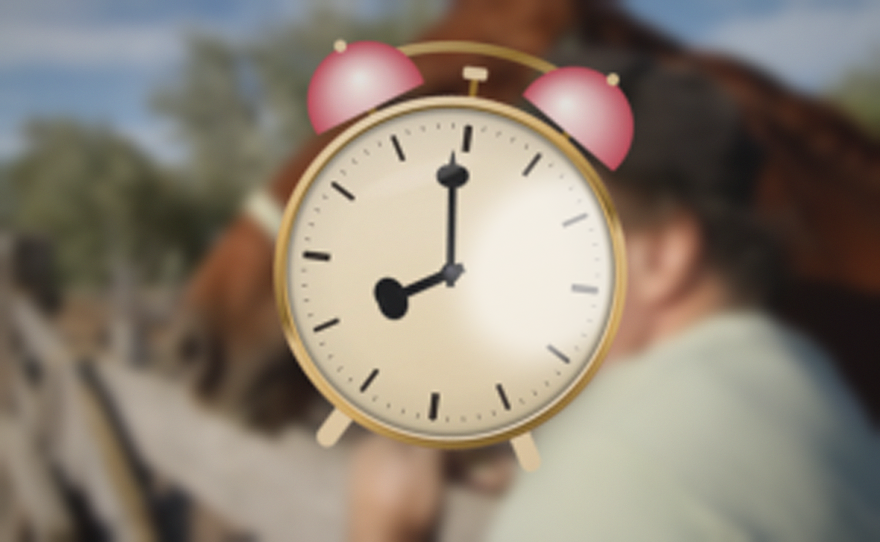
7:59
